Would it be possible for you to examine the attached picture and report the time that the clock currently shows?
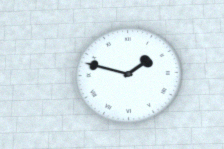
1:48
